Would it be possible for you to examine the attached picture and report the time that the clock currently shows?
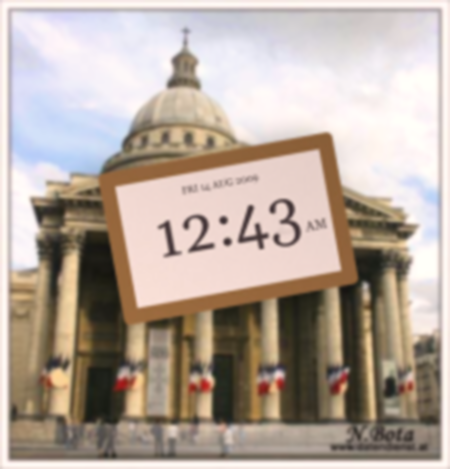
12:43
